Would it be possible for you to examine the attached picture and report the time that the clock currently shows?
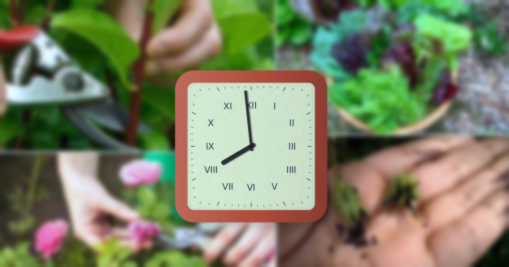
7:59
